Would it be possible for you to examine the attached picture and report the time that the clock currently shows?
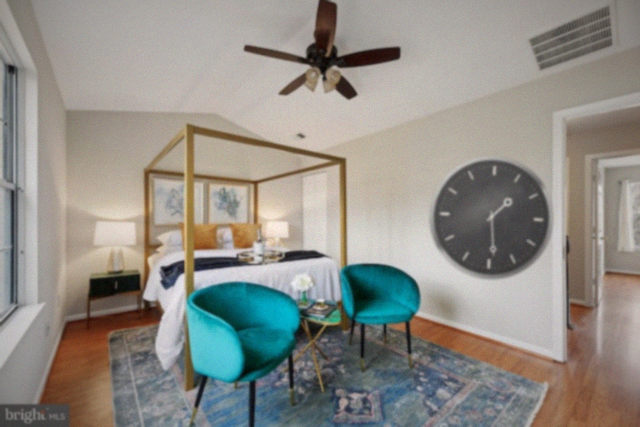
1:29
